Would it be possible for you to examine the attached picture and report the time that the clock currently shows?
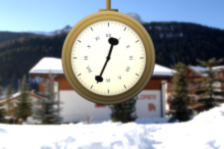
12:34
